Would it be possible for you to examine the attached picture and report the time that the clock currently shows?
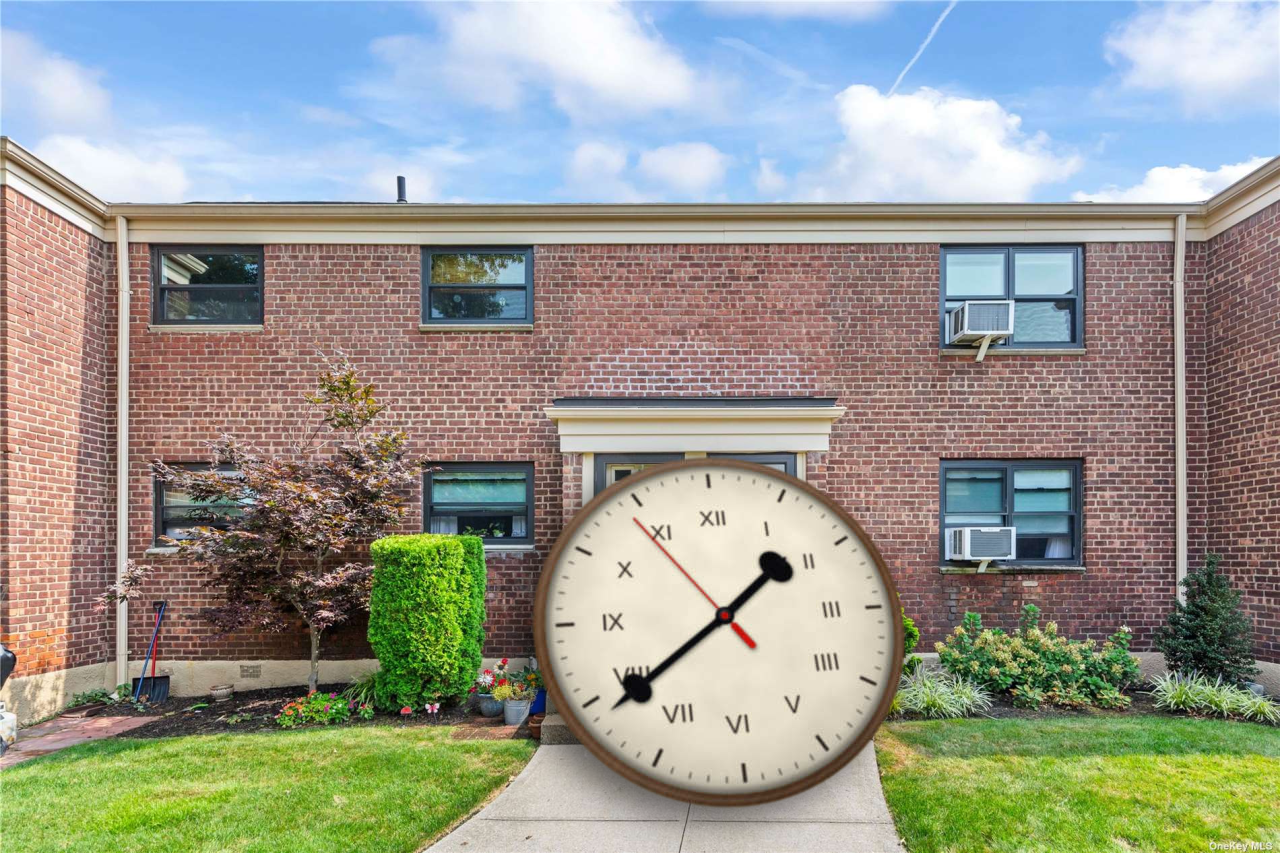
1:38:54
